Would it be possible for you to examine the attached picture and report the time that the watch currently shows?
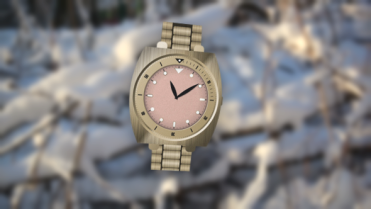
11:09
